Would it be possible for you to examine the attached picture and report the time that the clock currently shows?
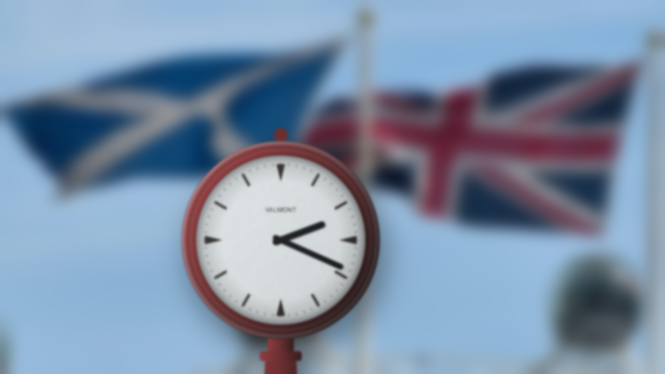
2:19
